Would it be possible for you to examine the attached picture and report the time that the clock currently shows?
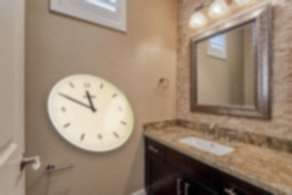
11:50
